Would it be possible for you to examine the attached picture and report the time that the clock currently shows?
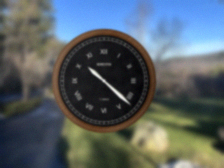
10:22
